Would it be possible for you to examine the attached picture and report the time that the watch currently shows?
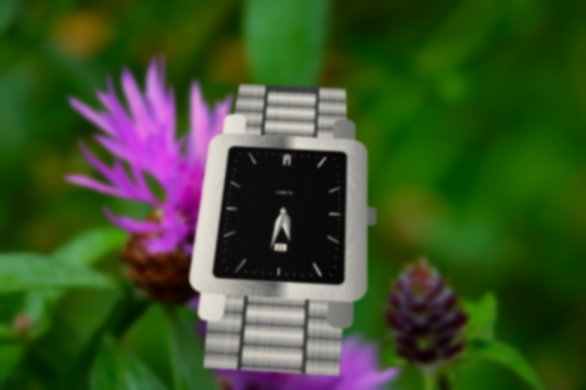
5:32
